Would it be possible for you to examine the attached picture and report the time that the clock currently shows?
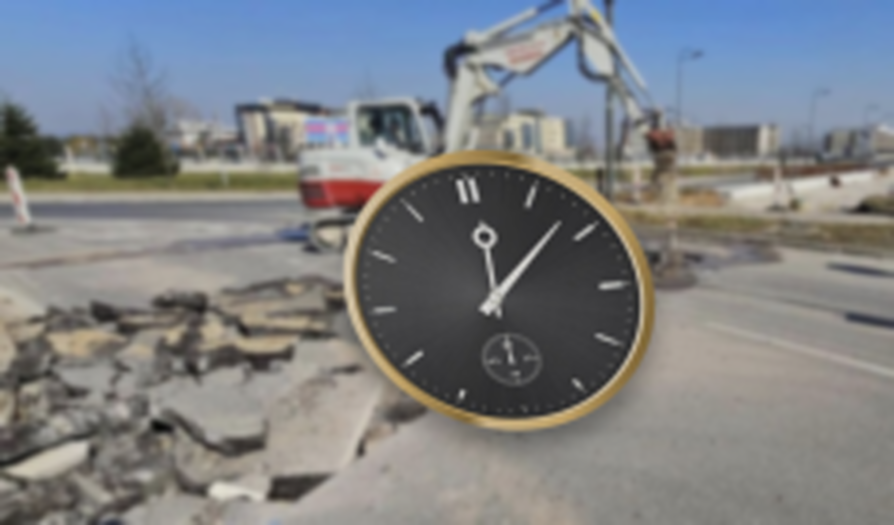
12:08
